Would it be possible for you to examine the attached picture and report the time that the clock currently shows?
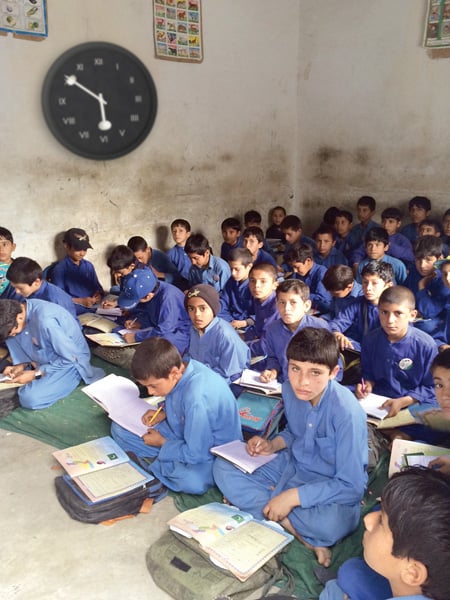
5:51
